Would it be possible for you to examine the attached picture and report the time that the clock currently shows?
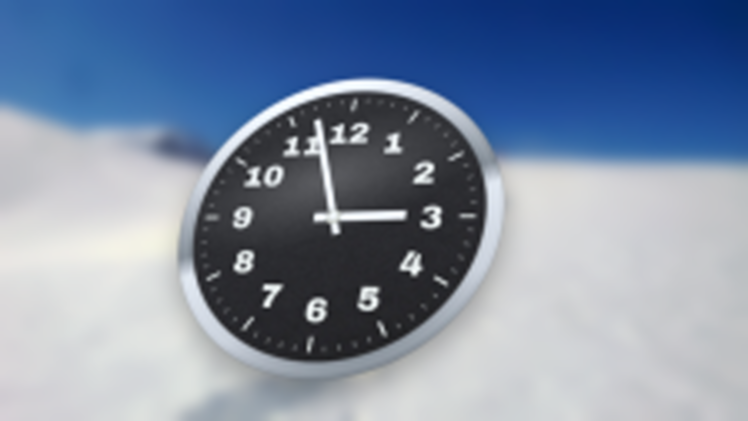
2:57
